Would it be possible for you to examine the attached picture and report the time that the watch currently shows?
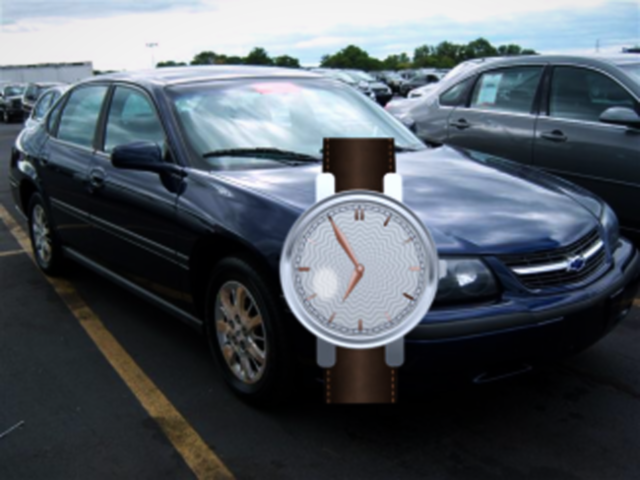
6:55
